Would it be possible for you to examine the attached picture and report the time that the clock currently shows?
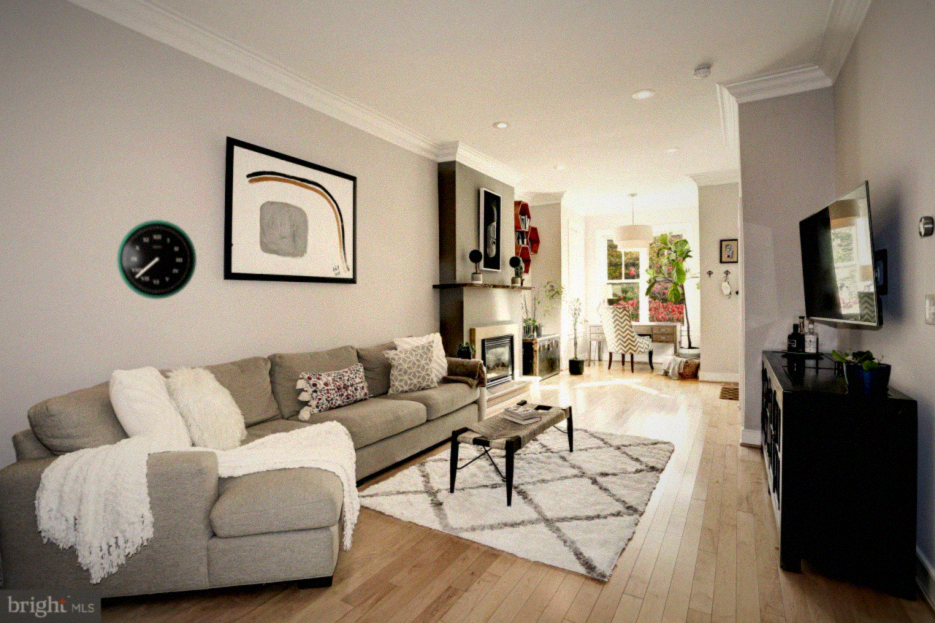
7:38
